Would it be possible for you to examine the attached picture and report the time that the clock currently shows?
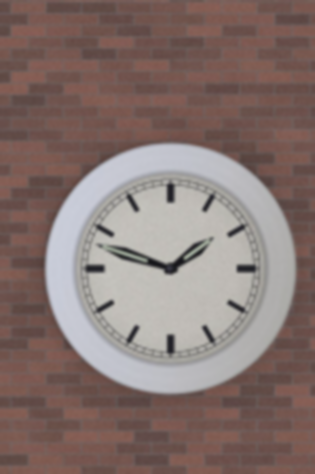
1:48
